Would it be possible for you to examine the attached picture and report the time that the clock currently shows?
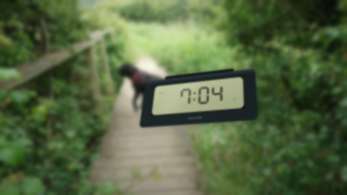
7:04
